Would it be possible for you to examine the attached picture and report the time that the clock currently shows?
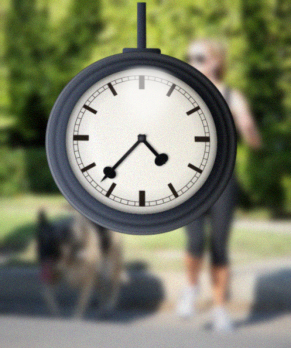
4:37
